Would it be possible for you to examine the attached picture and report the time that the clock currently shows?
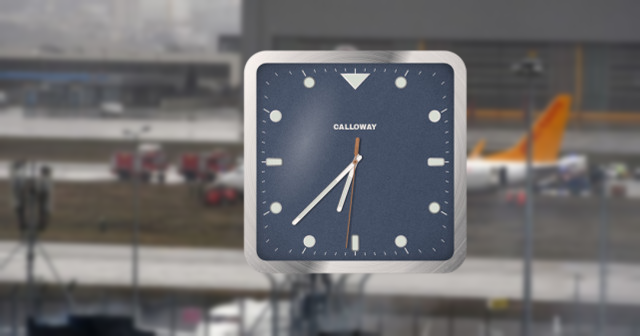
6:37:31
